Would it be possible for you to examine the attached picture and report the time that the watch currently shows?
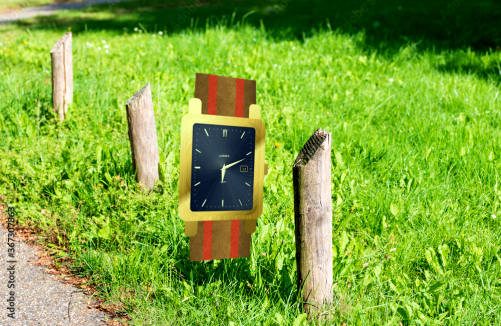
6:11
